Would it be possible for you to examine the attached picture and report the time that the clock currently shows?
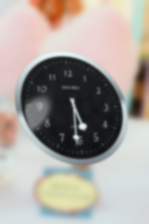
5:31
